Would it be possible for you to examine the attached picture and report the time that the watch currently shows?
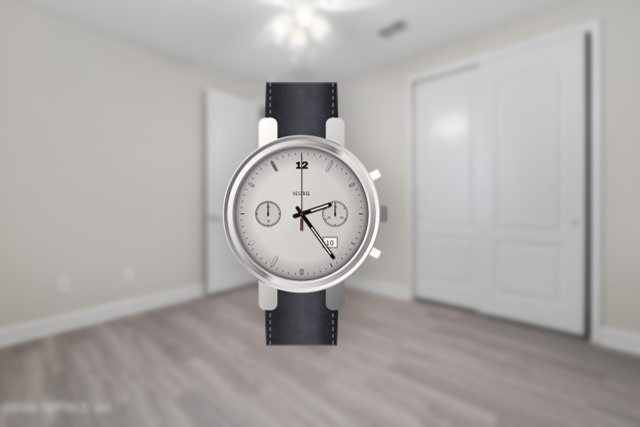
2:24
